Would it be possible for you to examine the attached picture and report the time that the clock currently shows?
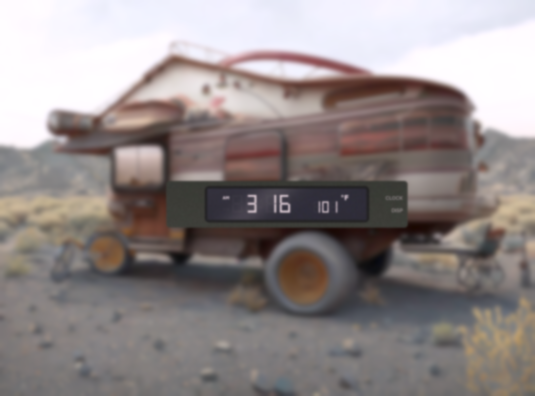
3:16
